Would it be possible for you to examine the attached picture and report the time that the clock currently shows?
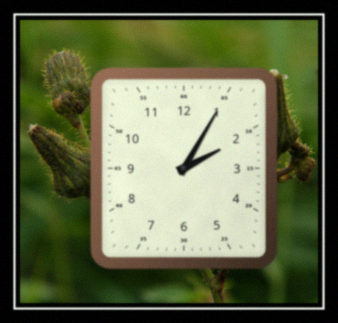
2:05
